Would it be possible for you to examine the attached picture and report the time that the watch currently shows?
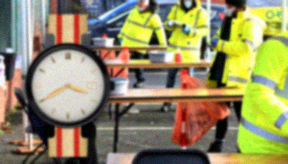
3:40
